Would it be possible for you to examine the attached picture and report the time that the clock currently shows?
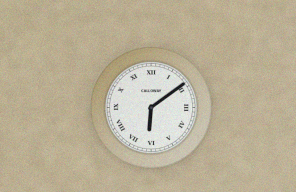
6:09
